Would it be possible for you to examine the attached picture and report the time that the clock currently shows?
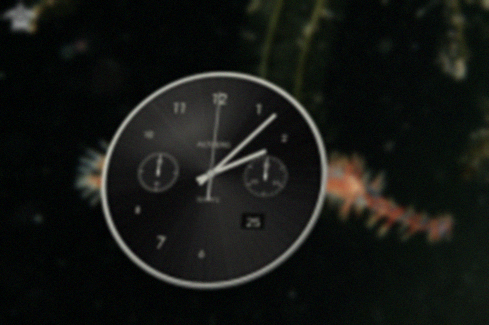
2:07
